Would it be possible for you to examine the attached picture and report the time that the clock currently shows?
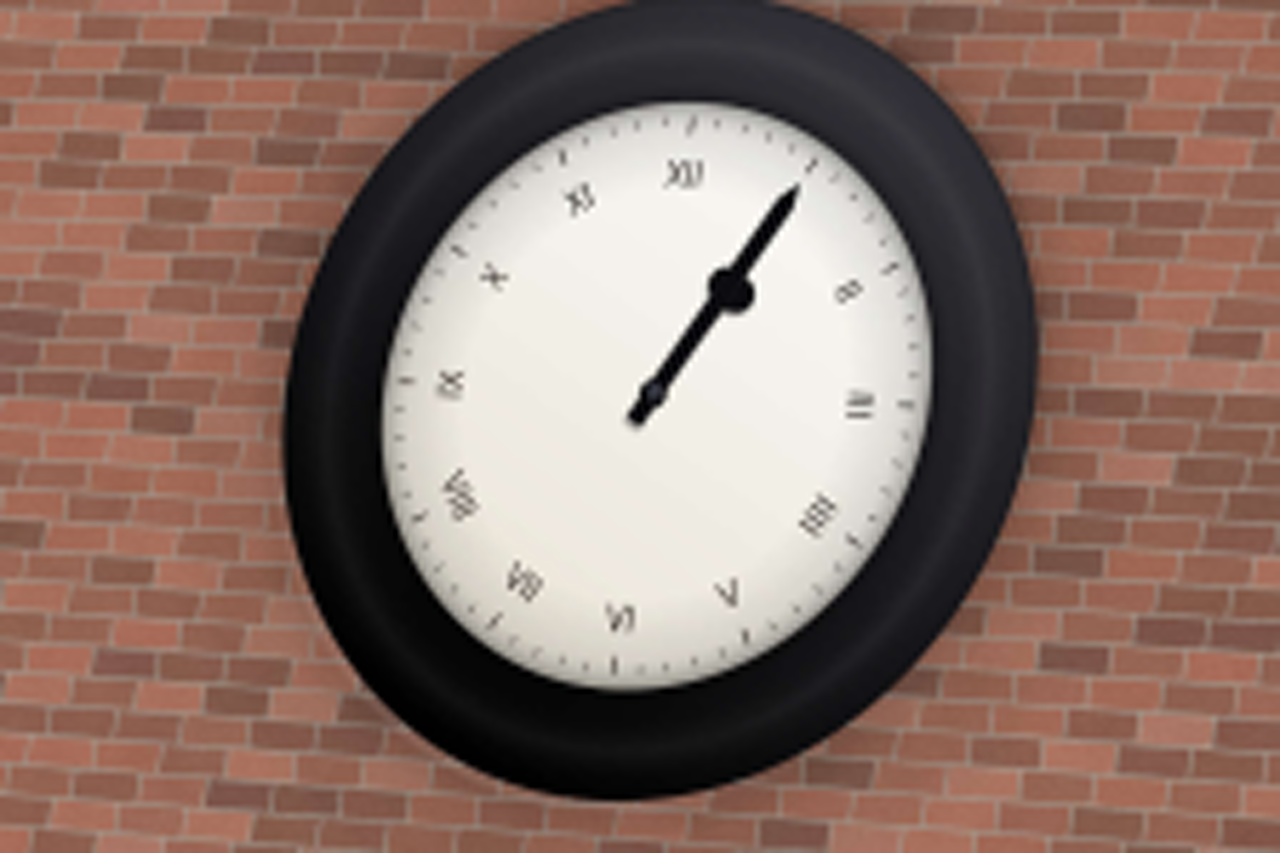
1:05
